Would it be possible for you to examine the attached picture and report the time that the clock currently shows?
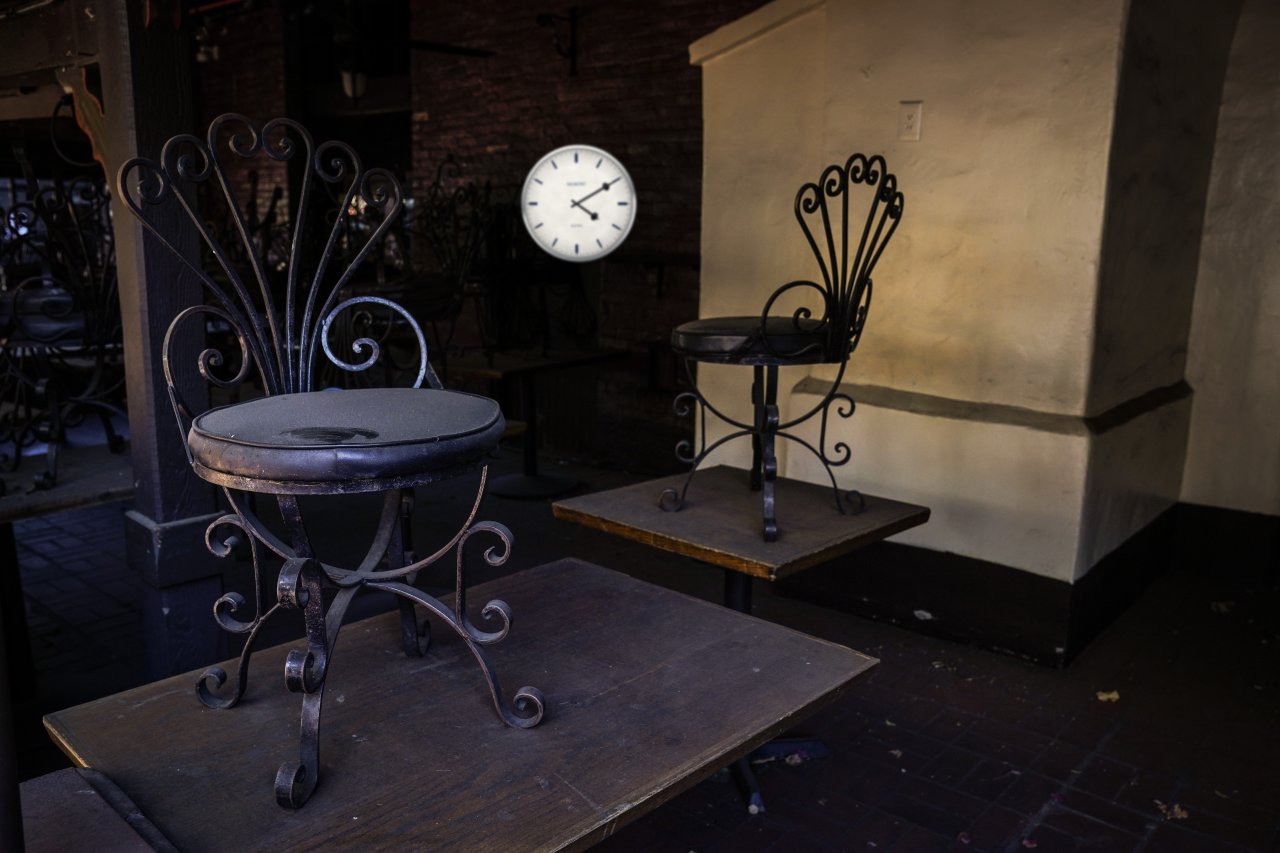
4:10
